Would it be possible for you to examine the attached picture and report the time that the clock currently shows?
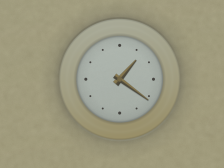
1:21
